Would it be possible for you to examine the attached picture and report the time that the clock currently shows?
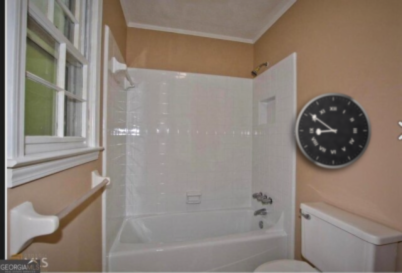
8:51
